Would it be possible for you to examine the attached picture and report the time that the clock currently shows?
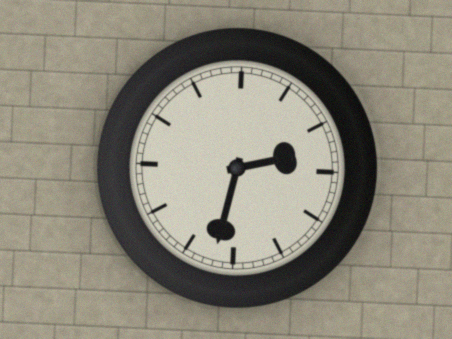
2:32
